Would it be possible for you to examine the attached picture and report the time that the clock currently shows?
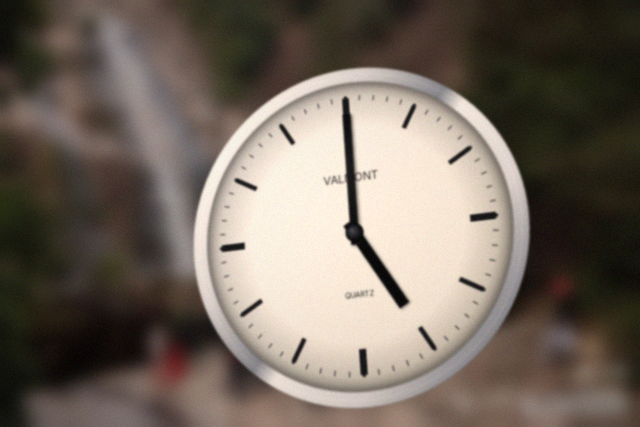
5:00
